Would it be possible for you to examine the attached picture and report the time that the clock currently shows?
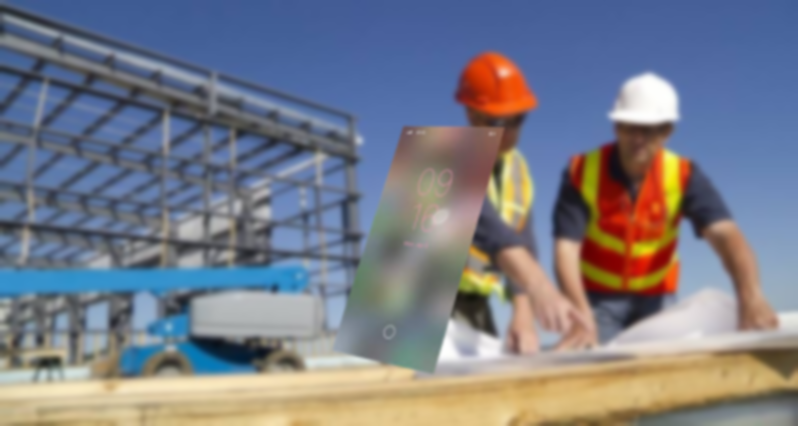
9:16
